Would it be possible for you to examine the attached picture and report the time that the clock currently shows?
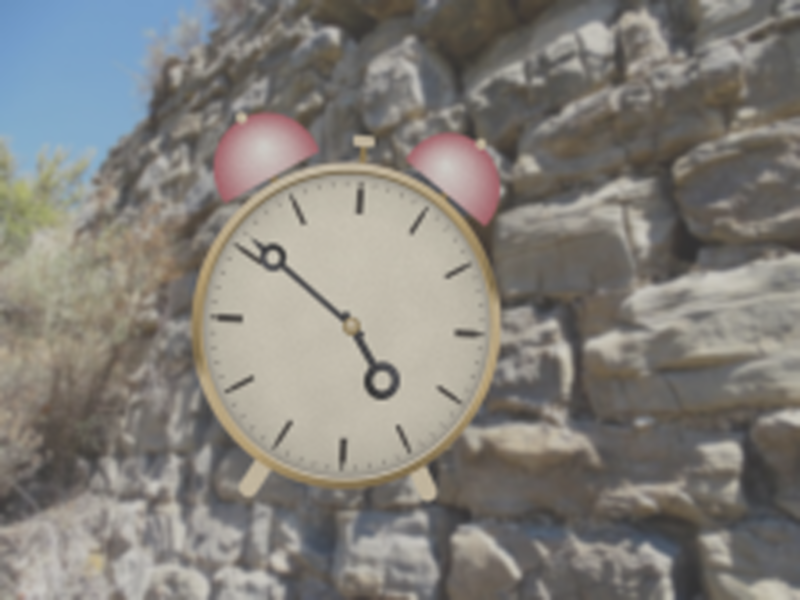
4:51
